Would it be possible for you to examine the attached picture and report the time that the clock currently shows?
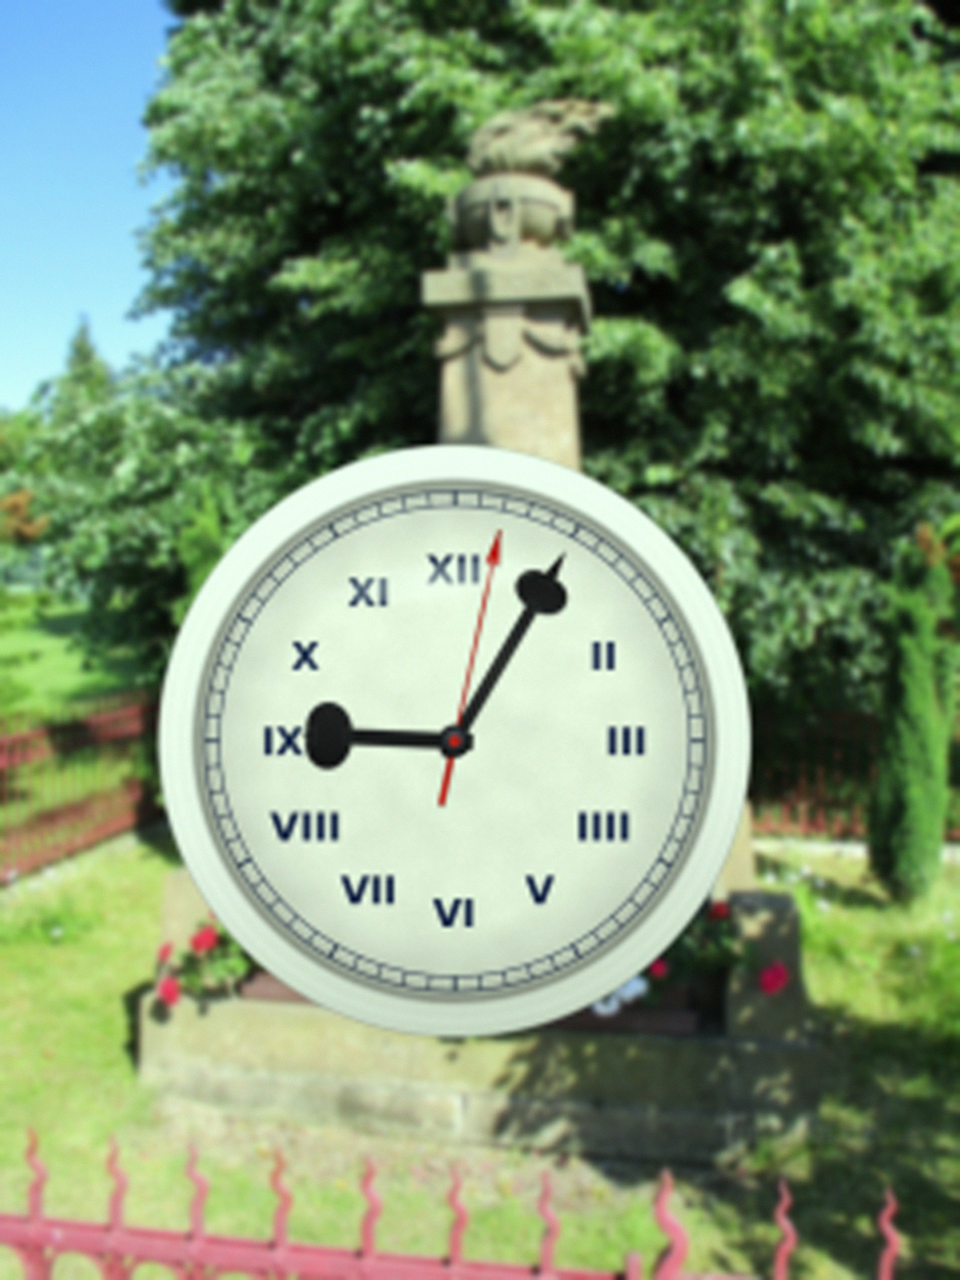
9:05:02
